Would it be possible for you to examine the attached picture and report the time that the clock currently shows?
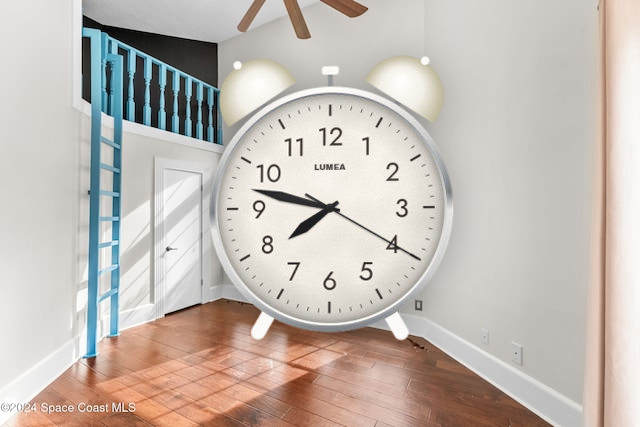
7:47:20
